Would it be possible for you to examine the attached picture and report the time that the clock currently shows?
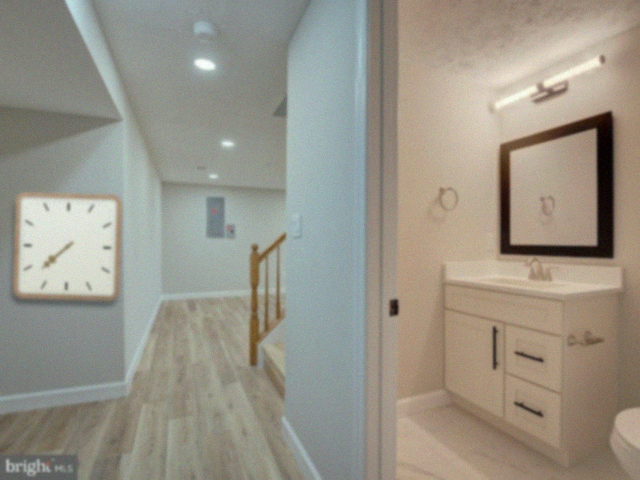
7:38
